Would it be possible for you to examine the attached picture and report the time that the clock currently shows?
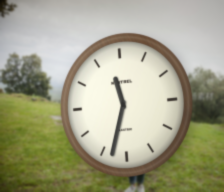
11:33
